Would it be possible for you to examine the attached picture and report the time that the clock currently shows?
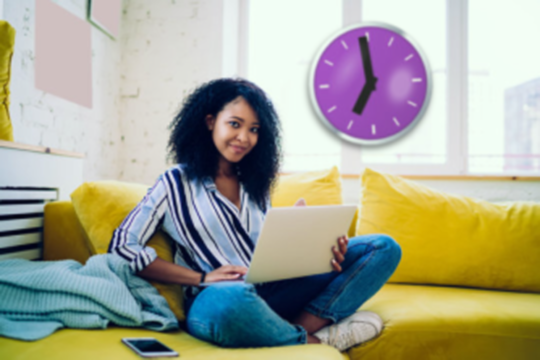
6:59
